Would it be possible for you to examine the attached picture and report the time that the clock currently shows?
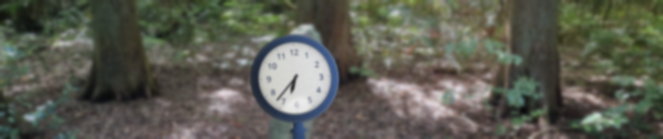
6:37
